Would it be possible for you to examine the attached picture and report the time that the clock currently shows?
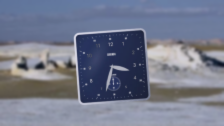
3:33
